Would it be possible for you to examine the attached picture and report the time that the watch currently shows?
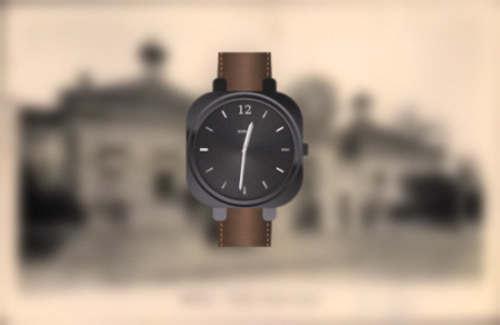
12:31
